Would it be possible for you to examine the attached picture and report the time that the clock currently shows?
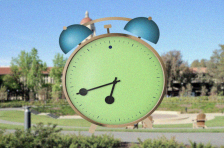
6:43
